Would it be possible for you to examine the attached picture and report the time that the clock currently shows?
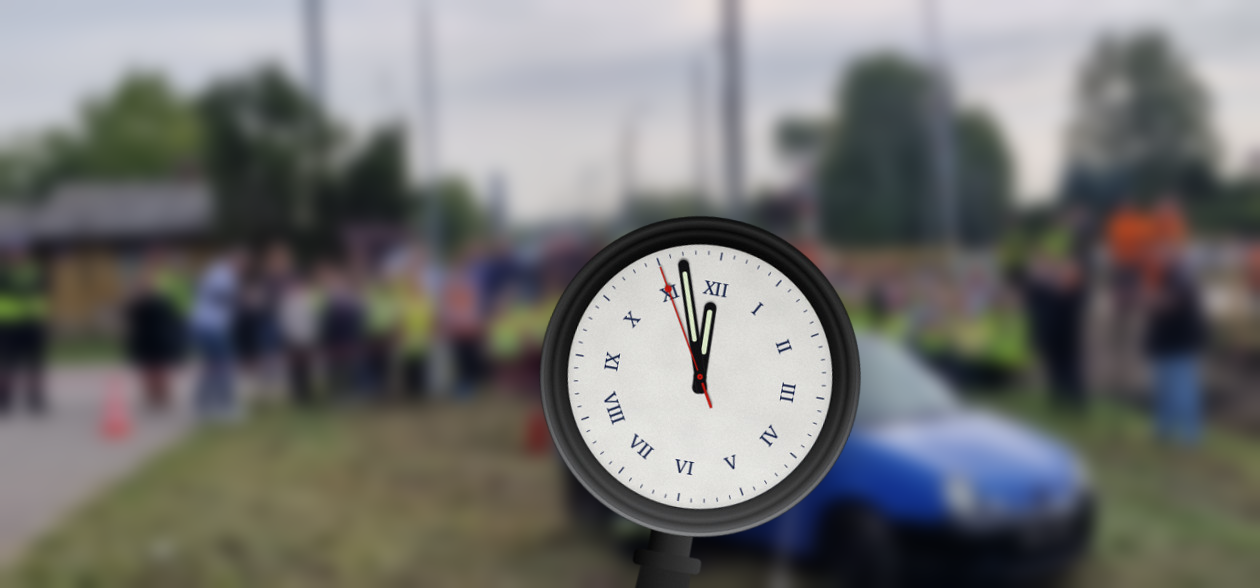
11:56:55
